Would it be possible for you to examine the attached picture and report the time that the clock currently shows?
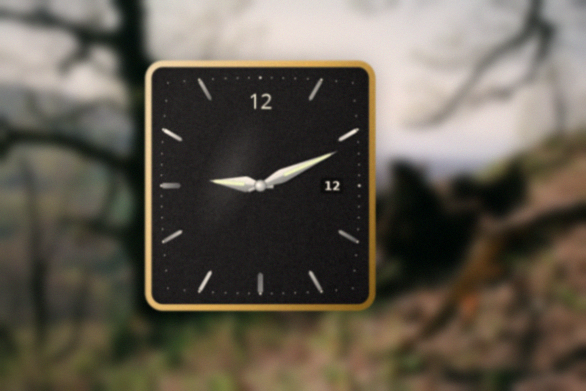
9:11
